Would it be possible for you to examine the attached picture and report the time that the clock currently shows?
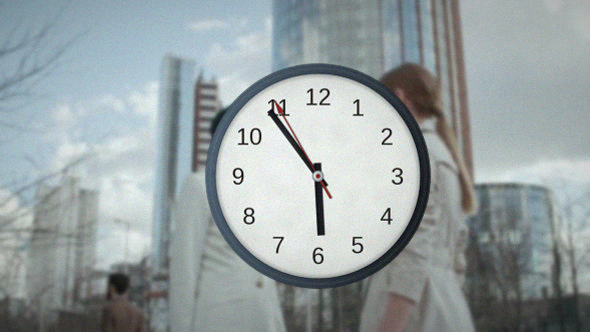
5:53:55
